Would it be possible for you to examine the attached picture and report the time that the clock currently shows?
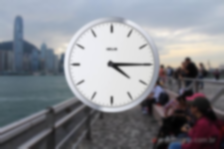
4:15
